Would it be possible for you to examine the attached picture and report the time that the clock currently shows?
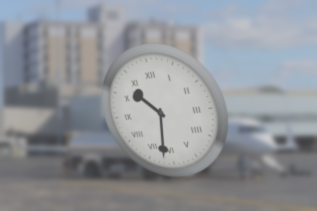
10:32
